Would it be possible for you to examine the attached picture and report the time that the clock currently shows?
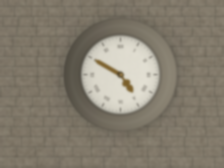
4:50
